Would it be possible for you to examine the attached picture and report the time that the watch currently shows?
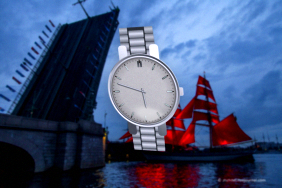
5:48
